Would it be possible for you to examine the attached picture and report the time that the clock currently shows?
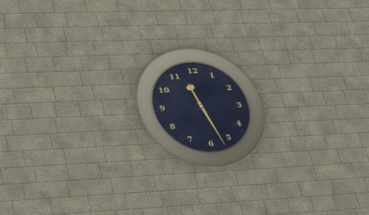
11:27
